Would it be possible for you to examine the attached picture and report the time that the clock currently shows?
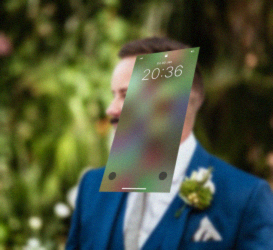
20:36
